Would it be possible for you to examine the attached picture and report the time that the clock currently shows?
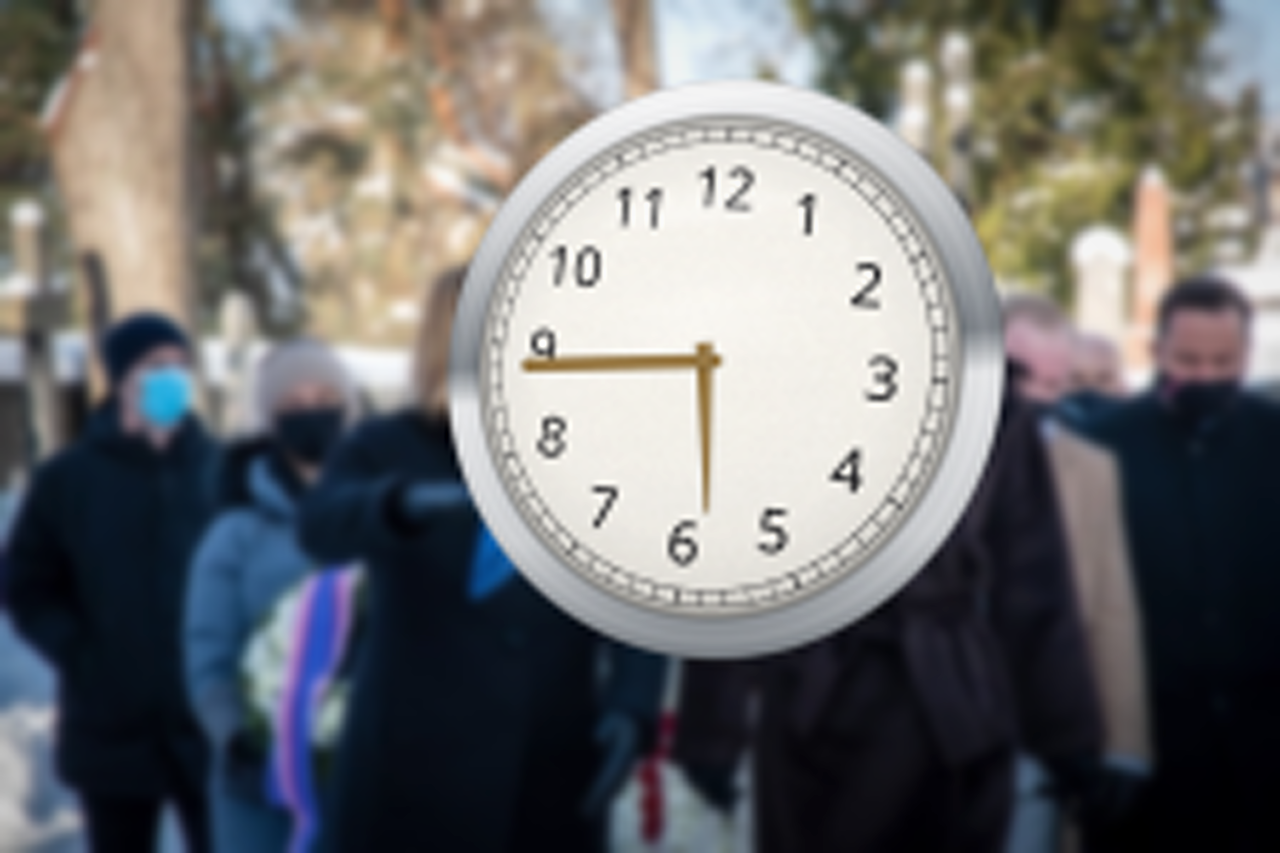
5:44
